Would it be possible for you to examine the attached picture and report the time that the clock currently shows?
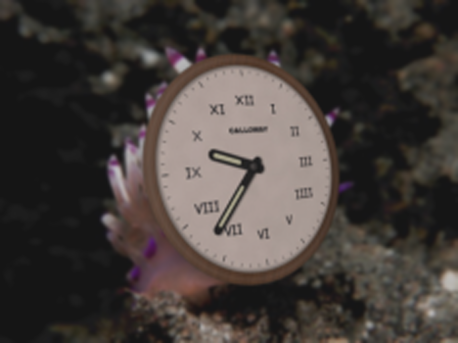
9:37
